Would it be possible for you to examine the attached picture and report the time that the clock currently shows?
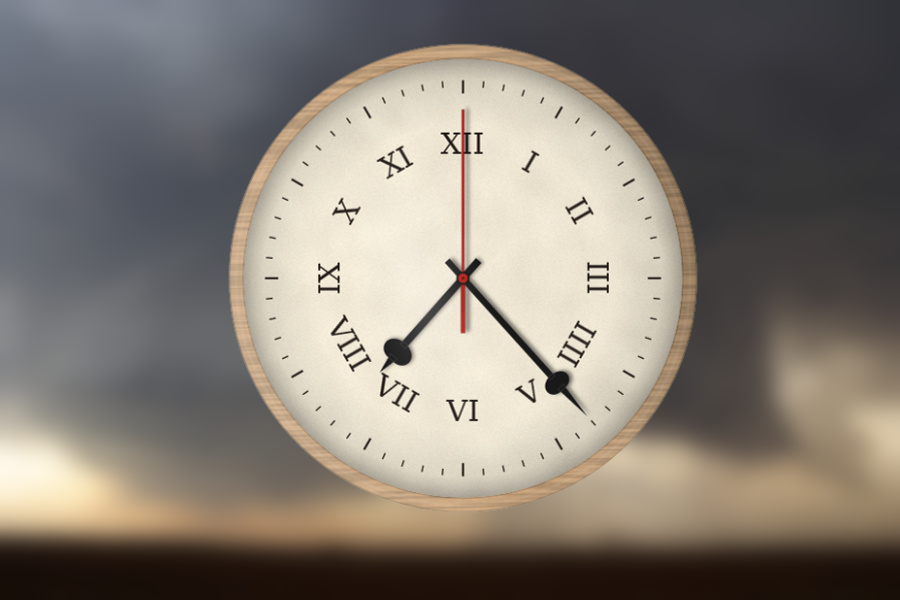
7:23:00
